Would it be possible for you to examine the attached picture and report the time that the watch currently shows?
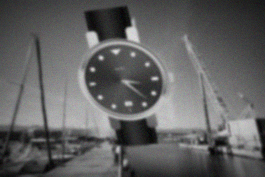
3:23
